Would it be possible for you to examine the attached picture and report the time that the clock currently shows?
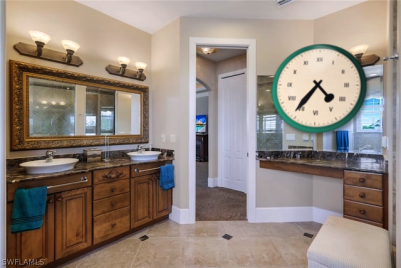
4:36
